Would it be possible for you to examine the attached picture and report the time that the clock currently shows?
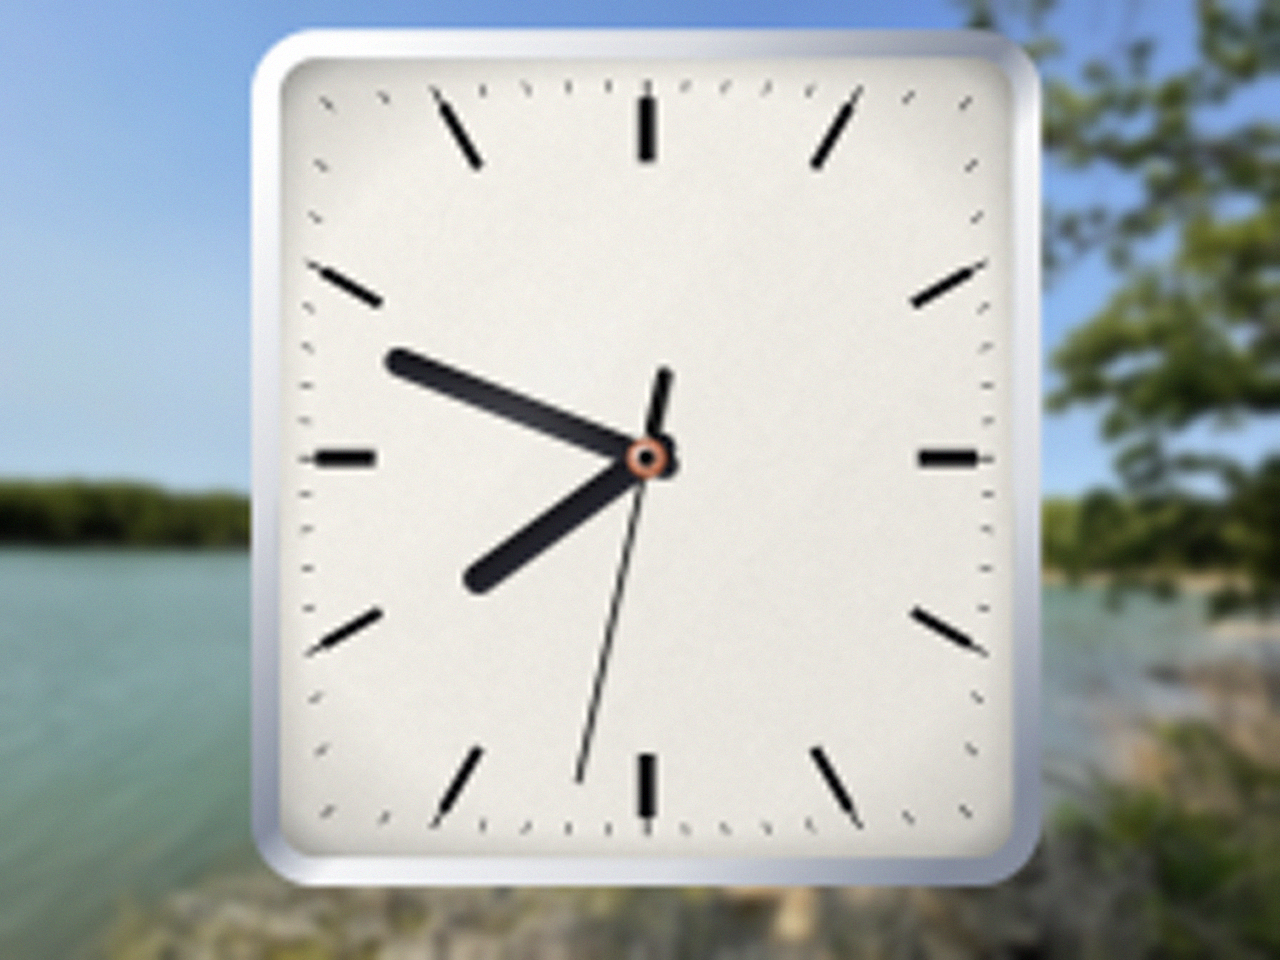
7:48:32
